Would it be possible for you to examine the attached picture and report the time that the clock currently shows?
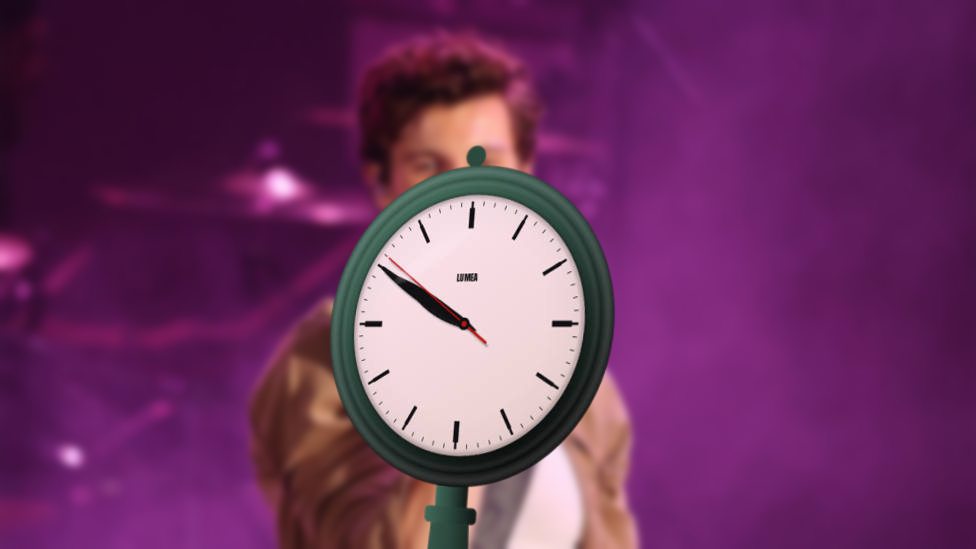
9:49:51
